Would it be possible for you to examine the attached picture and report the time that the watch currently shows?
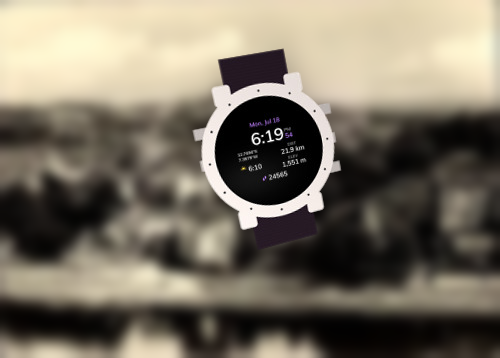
6:19
